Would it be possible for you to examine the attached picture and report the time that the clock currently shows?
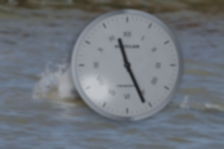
11:26
